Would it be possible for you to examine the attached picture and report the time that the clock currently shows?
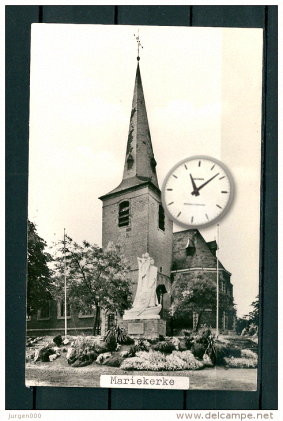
11:08
